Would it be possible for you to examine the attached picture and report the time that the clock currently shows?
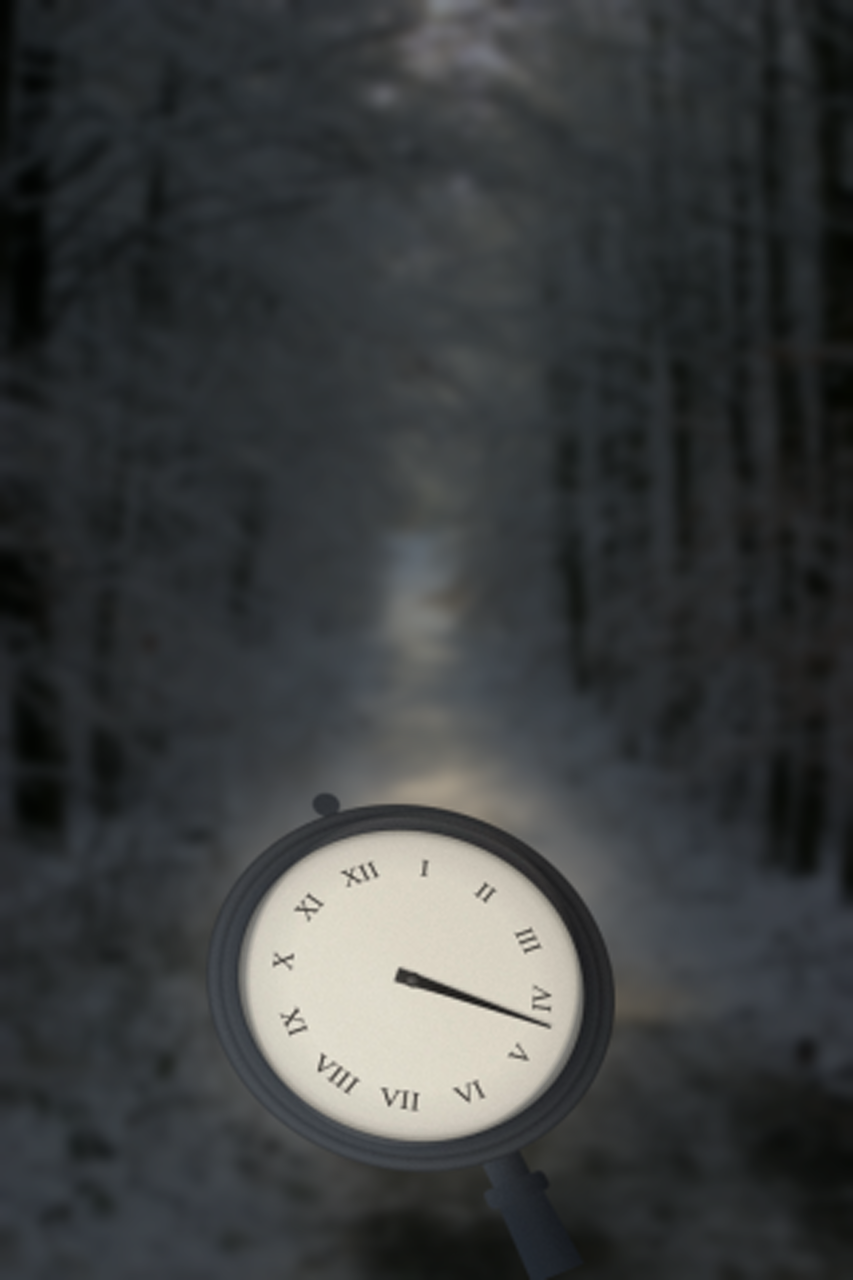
4:22
